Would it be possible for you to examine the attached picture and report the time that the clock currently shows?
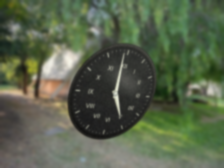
4:59
